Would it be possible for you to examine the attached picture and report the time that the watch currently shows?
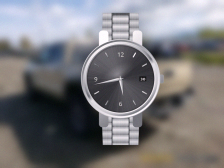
5:43
